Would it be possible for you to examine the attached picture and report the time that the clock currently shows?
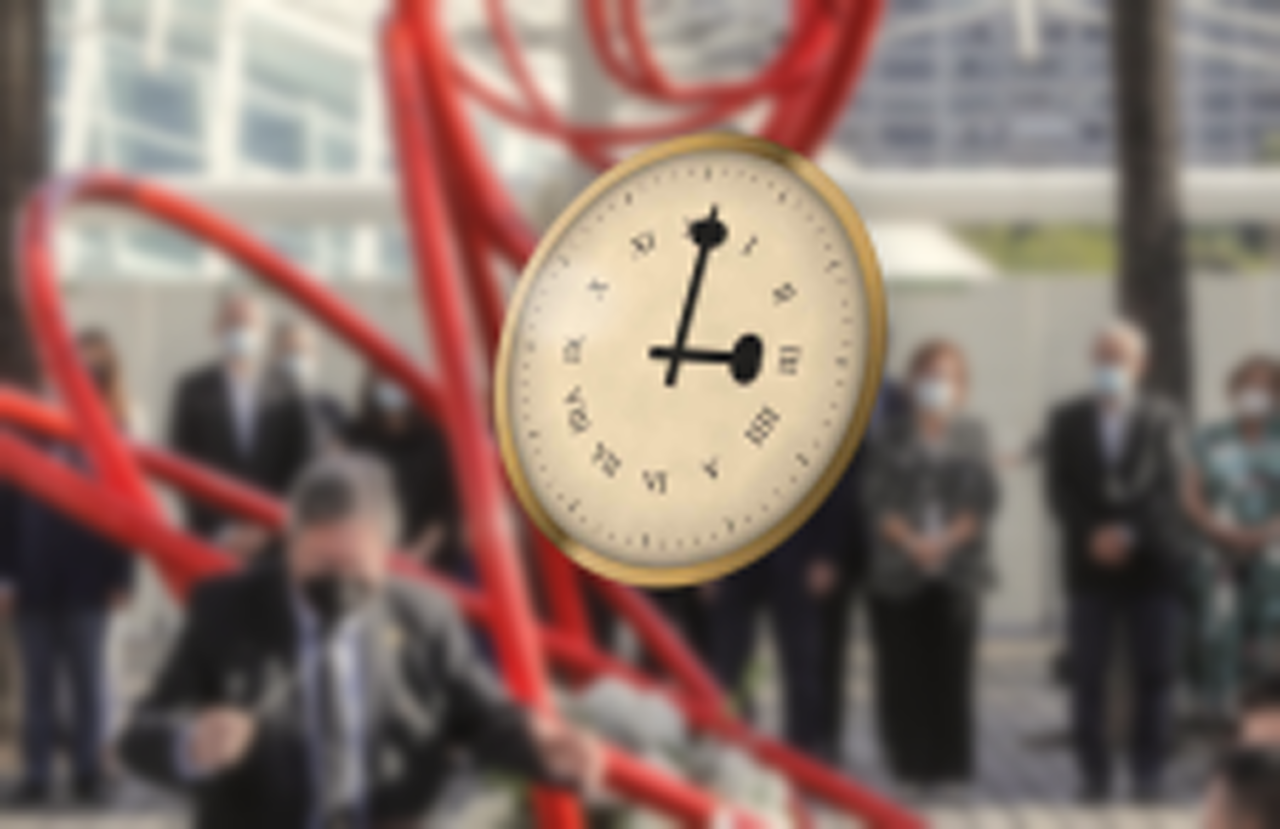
3:01
